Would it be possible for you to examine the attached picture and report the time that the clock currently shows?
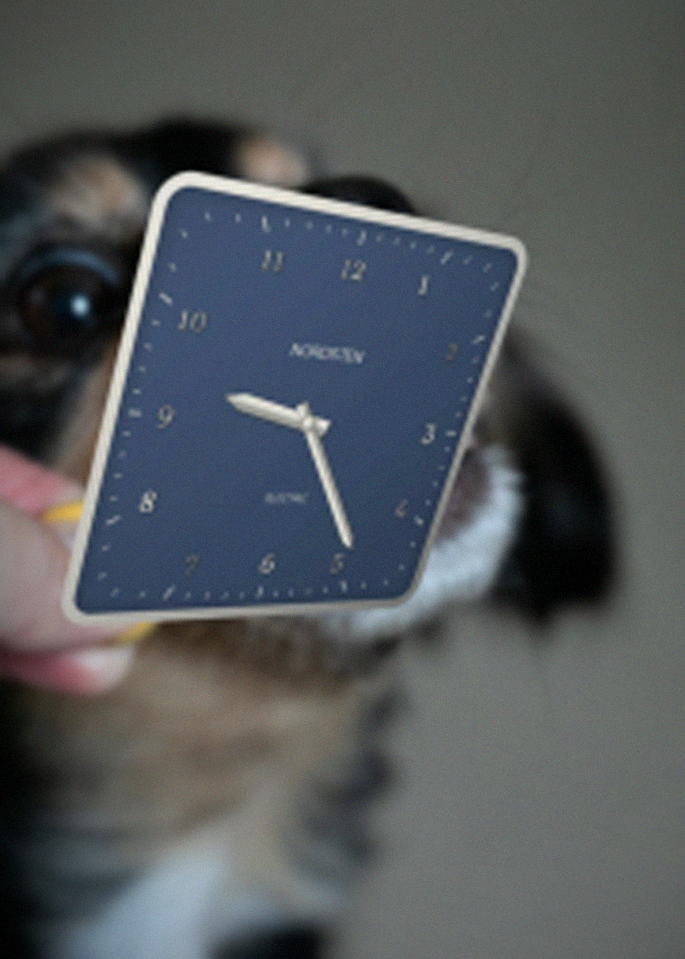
9:24
